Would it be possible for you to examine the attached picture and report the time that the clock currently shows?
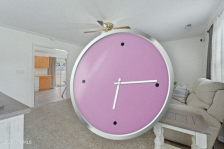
6:14
